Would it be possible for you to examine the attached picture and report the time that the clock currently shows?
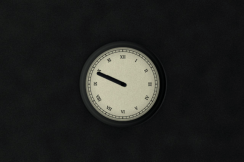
9:49
